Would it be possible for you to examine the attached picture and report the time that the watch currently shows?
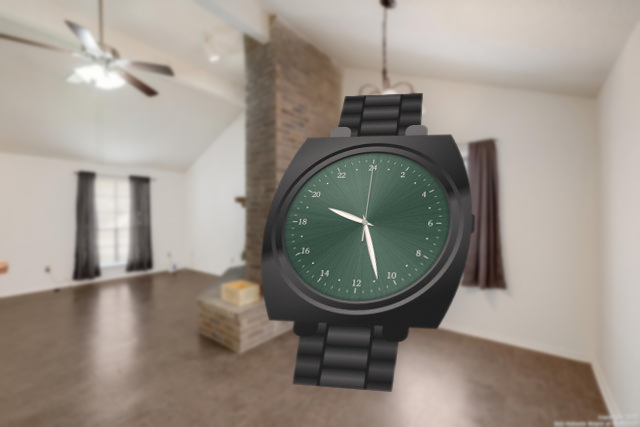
19:27:00
